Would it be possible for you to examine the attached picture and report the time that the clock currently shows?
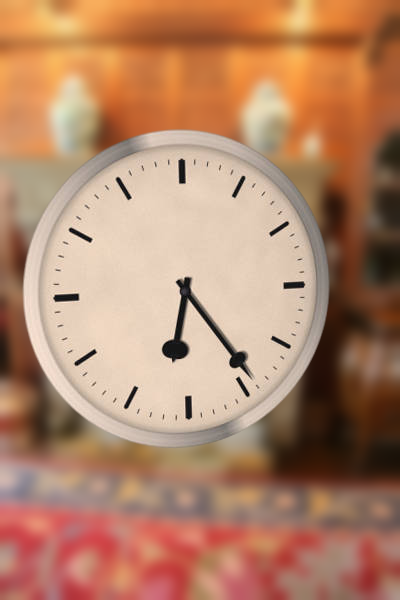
6:24
